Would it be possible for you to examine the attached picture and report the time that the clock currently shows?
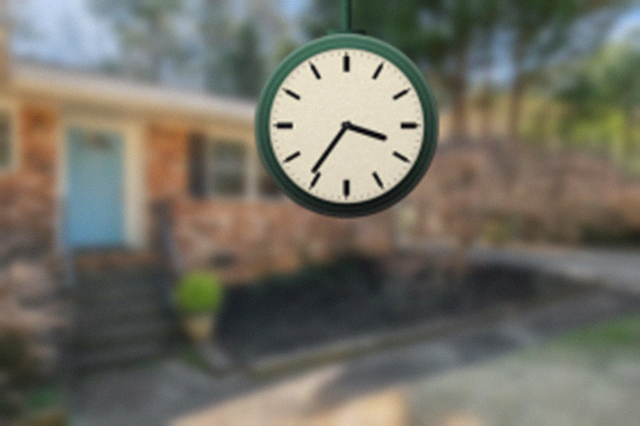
3:36
